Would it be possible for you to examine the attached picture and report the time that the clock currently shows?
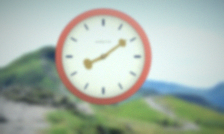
8:09
